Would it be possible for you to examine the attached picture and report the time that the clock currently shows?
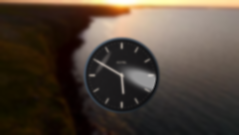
5:50
